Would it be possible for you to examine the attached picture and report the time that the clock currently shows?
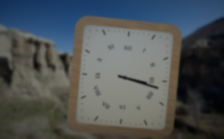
3:17
